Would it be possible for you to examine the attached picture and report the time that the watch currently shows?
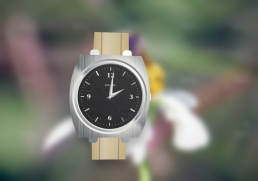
2:01
